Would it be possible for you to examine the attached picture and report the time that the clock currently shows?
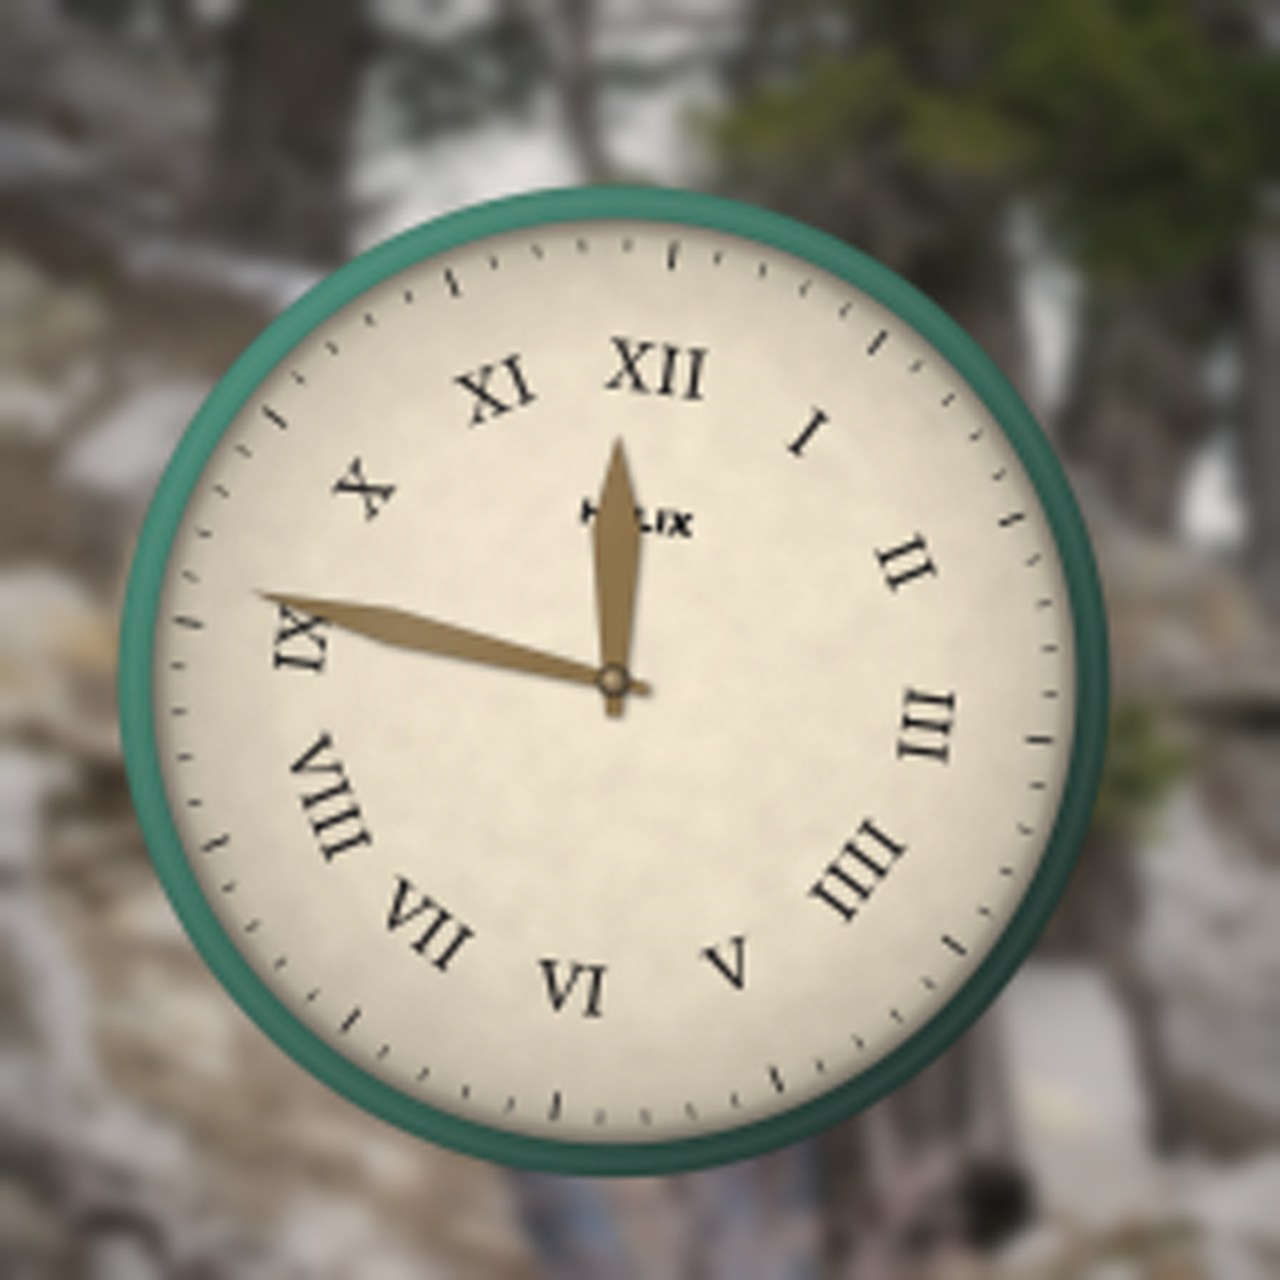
11:46
